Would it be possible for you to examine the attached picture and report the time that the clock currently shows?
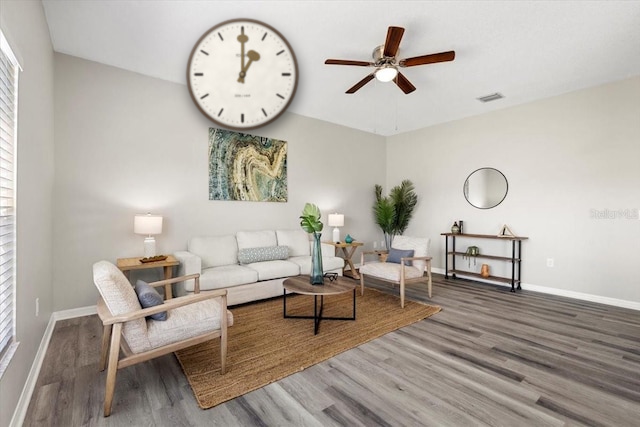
1:00
